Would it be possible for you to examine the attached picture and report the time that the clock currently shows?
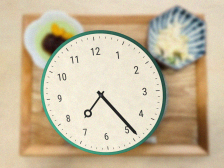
7:24
